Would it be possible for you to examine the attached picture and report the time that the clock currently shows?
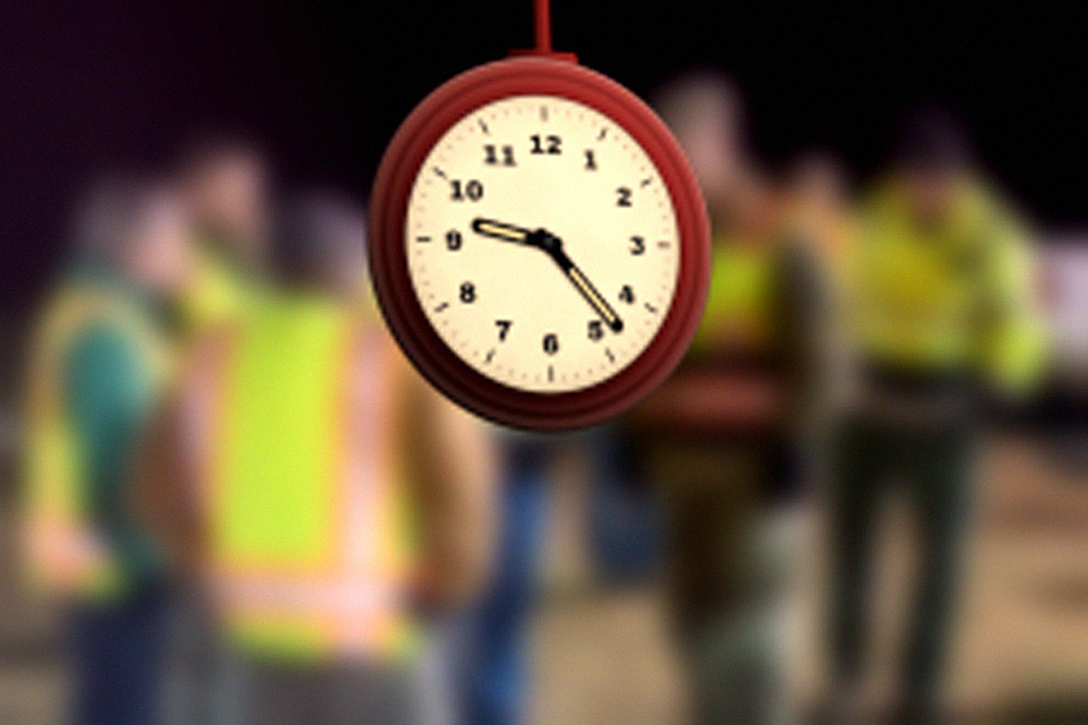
9:23
